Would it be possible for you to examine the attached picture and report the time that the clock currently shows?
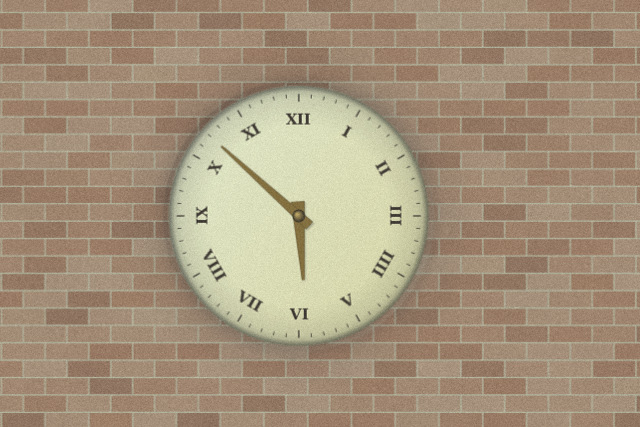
5:52
